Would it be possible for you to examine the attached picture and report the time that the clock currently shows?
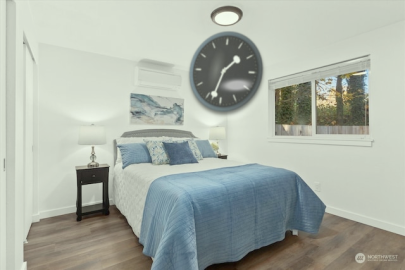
1:33
